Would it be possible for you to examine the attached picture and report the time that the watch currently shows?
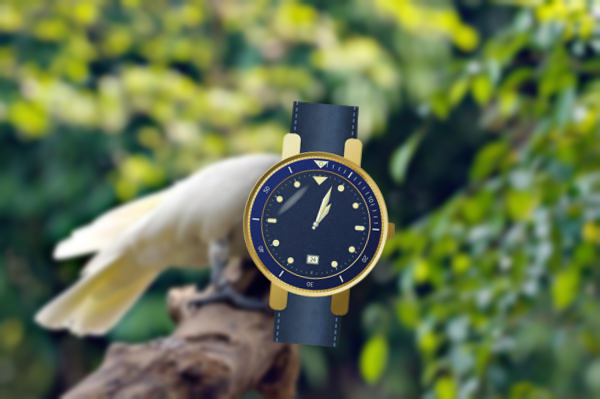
1:03
